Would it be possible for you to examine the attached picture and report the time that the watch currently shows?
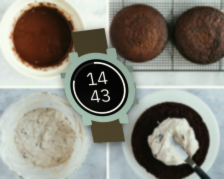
14:43
